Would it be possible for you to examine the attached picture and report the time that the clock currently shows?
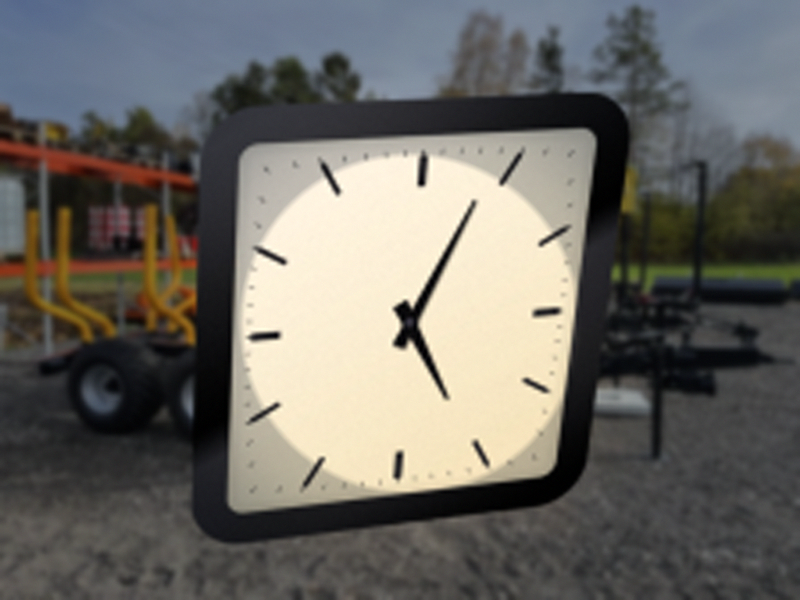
5:04
